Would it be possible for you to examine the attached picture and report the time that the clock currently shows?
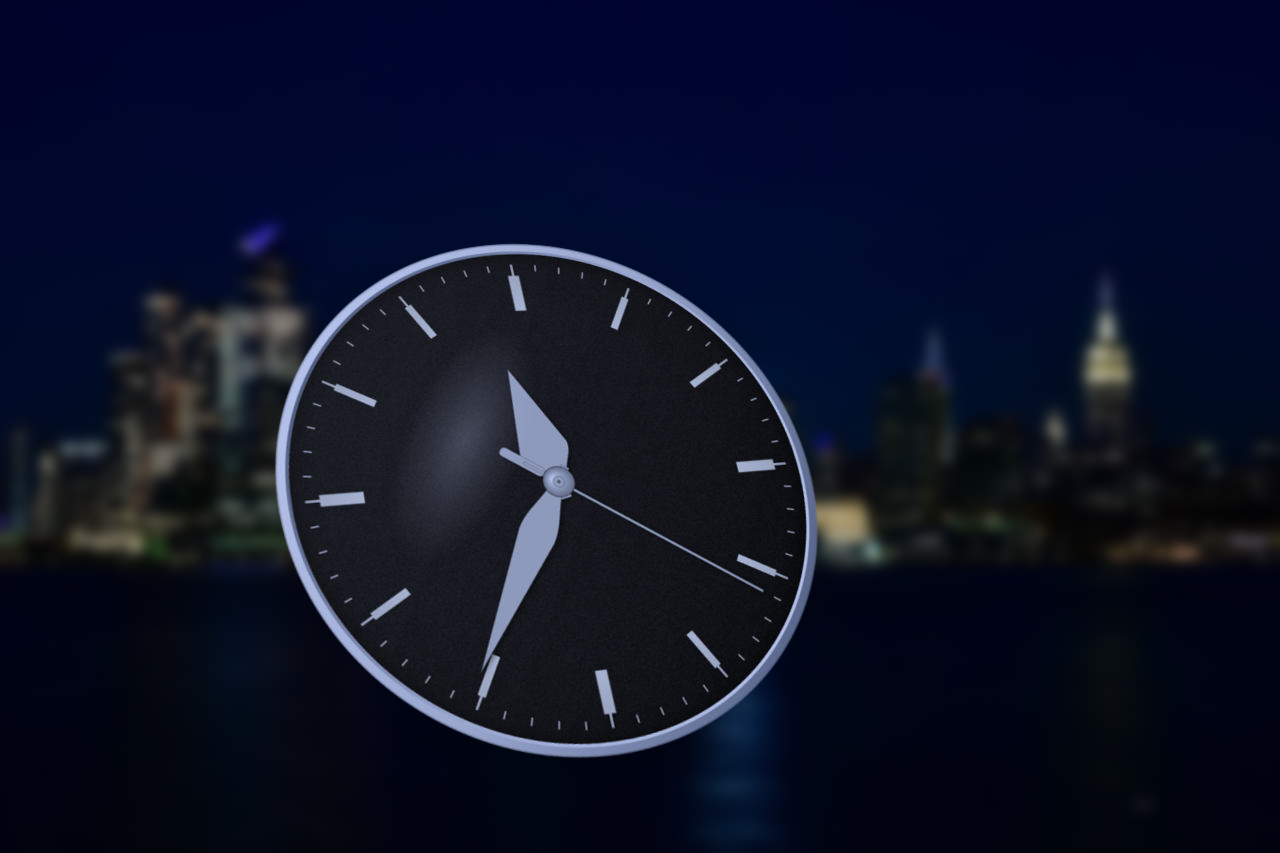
11:35:21
